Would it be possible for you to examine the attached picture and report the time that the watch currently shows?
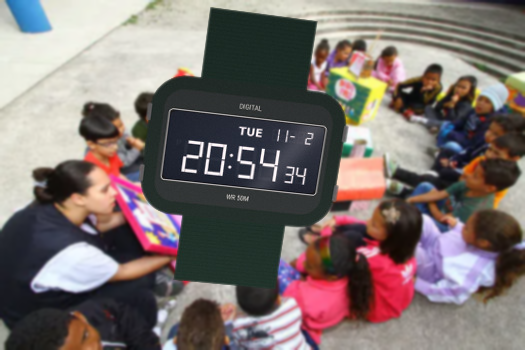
20:54:34
